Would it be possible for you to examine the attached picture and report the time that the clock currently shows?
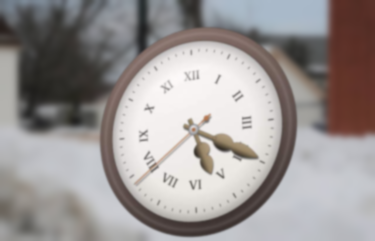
5:19:39
